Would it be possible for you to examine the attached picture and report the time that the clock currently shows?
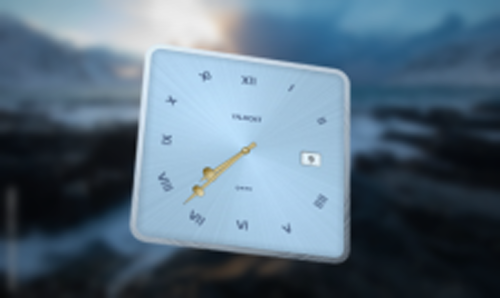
7:37
